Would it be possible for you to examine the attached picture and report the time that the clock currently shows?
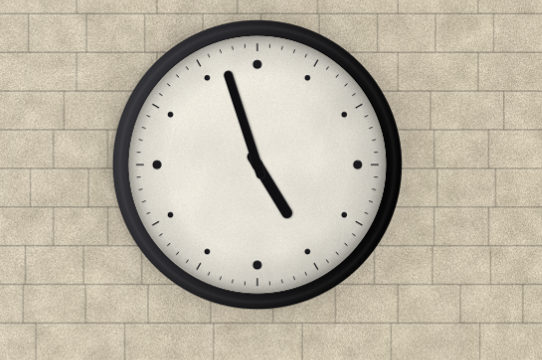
4:57
